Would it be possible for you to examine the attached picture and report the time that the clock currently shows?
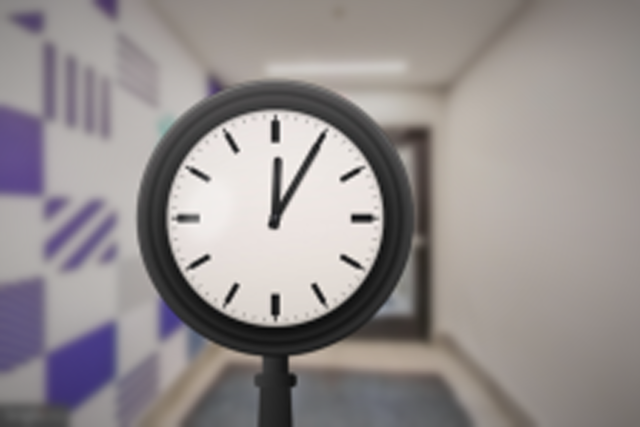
12:05
